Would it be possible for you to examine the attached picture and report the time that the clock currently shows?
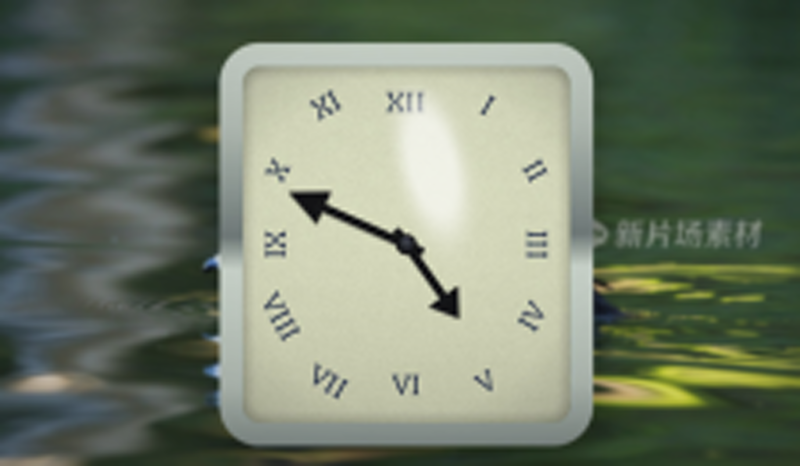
4:49
